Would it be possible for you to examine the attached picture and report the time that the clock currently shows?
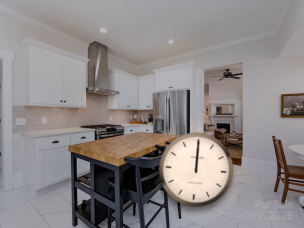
12:00
